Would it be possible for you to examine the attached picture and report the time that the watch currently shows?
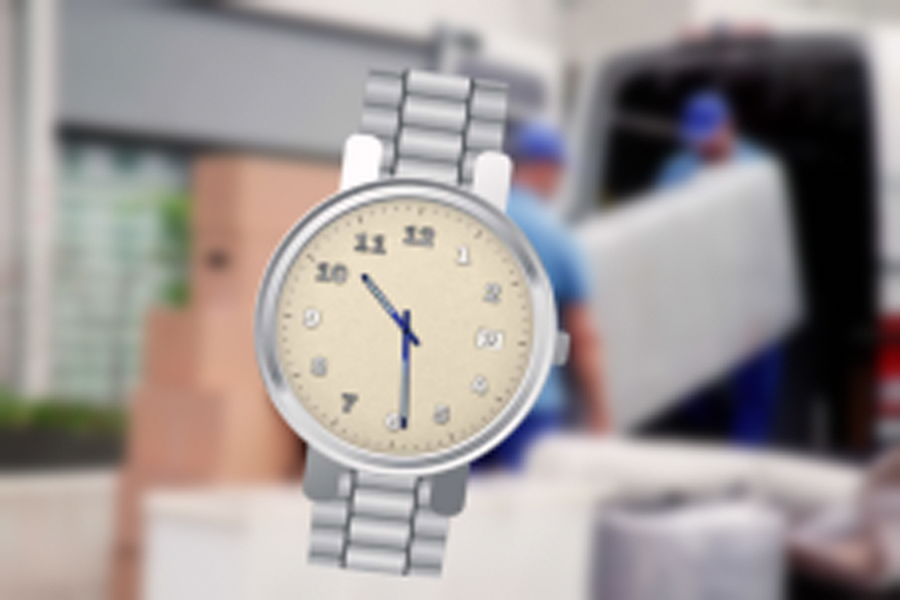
10:29
